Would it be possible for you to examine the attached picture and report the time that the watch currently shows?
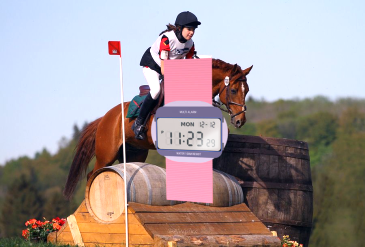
11:23:29
